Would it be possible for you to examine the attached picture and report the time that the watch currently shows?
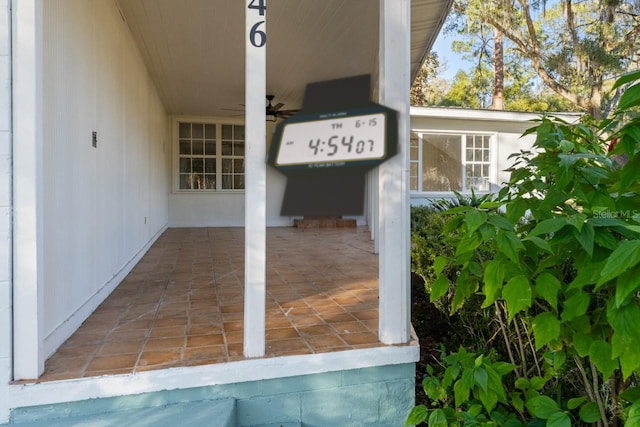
4:54:07
